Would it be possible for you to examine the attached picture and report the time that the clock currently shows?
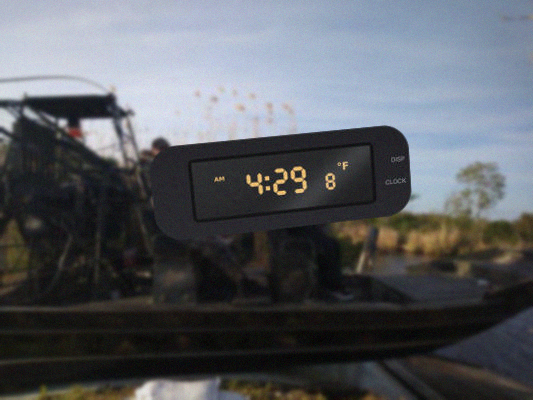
4:29
